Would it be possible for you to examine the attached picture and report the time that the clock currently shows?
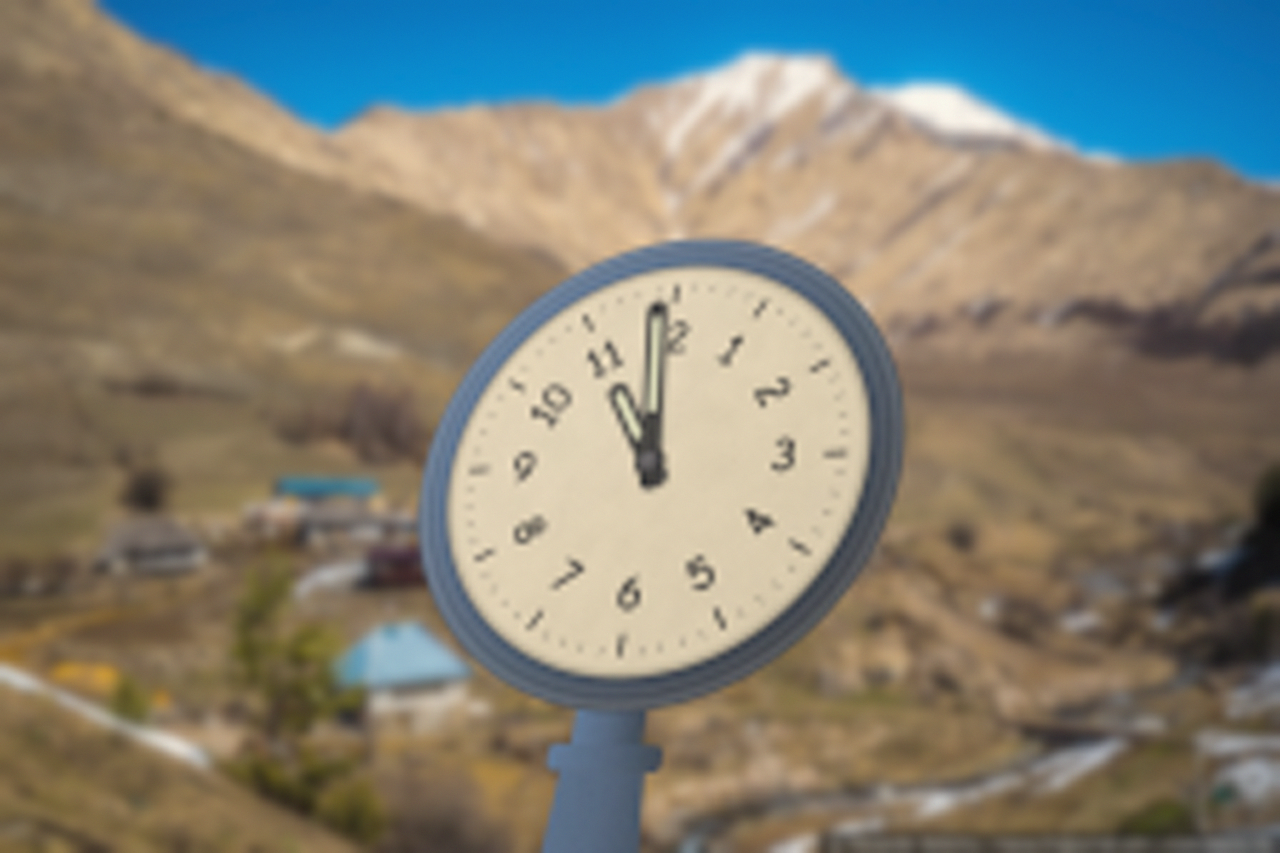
10:59
